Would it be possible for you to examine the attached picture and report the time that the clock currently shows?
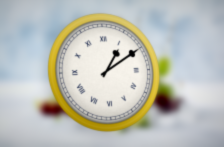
1:10
